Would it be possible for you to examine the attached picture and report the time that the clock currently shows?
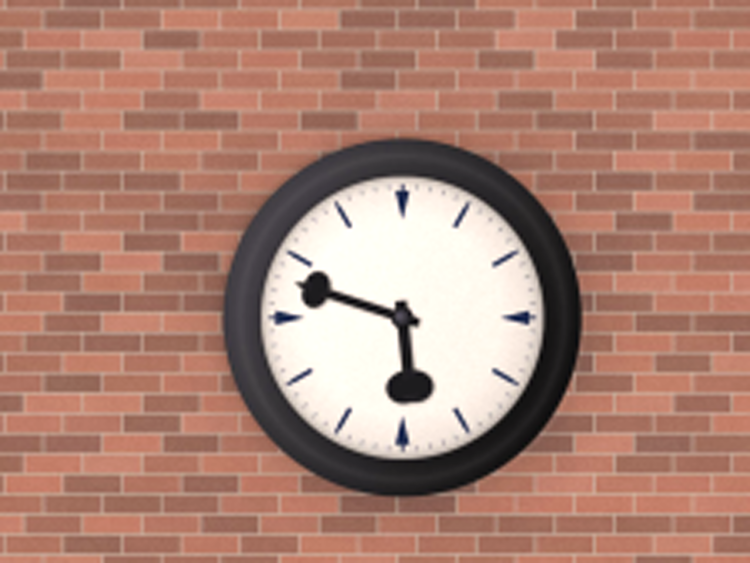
5:48
